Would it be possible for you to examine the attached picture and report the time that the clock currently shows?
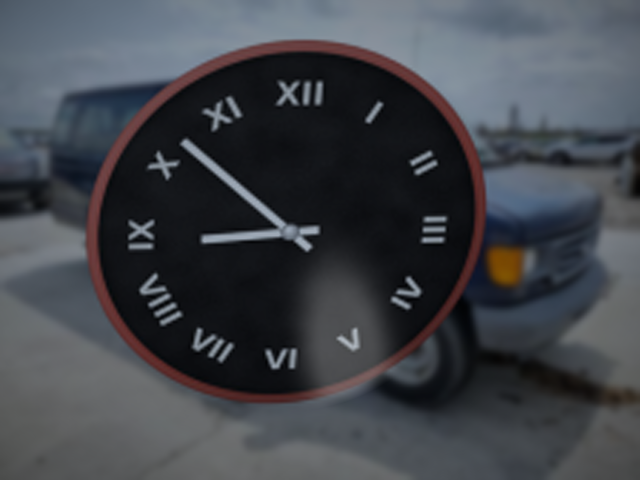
8:52
